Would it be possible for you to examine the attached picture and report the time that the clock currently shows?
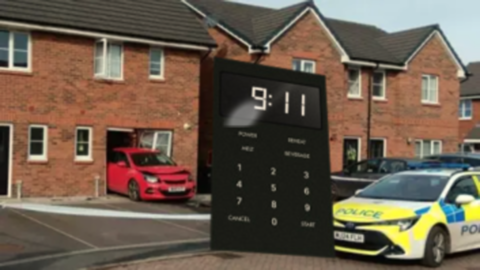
9:11
